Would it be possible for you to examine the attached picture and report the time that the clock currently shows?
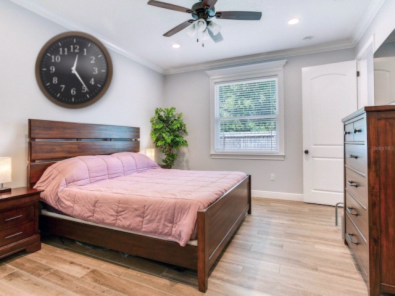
12:24
